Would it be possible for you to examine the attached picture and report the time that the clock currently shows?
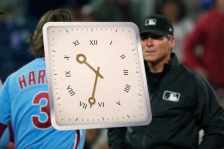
10:33
